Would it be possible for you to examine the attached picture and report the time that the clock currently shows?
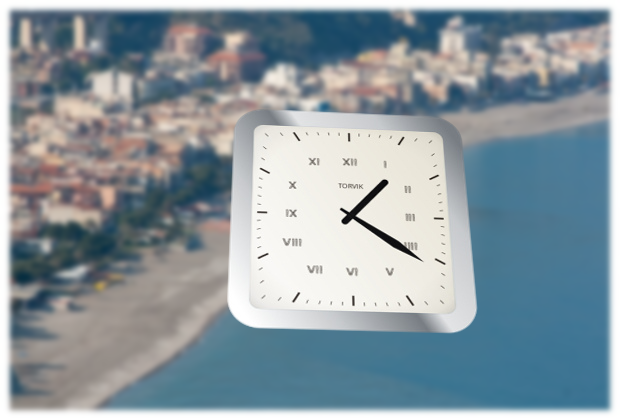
1:21
